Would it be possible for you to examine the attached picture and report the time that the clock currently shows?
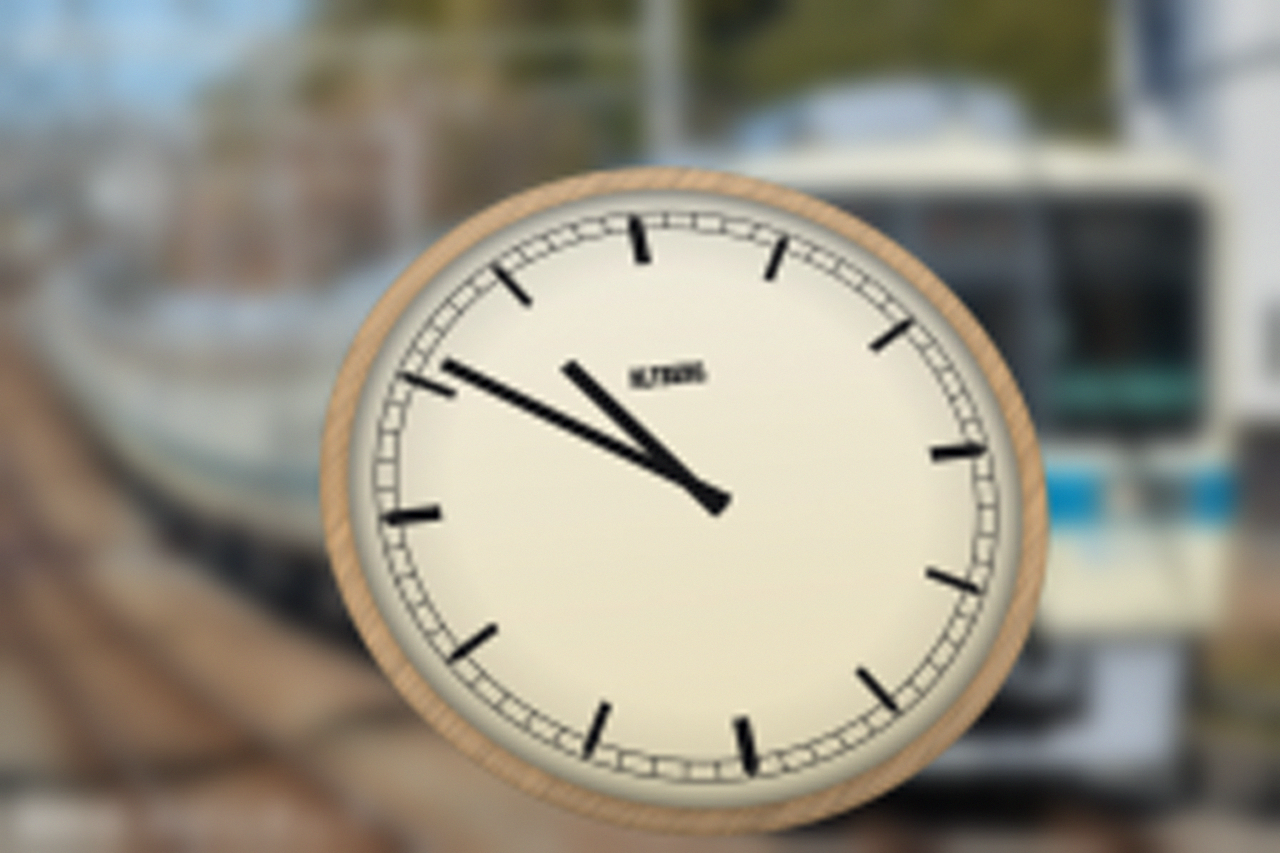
10:51
